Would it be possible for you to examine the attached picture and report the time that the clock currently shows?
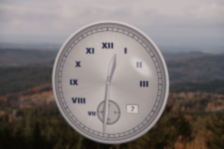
12:31
